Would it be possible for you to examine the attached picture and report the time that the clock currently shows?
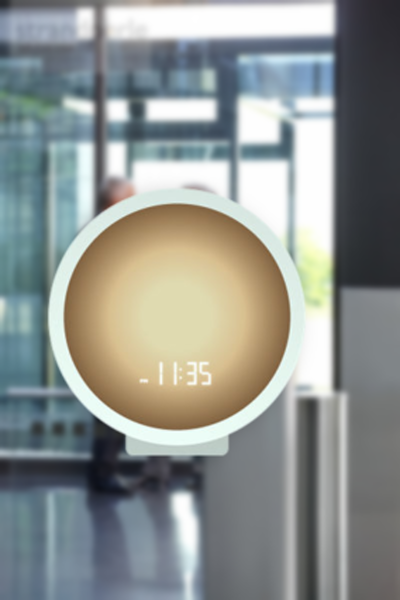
11:35
